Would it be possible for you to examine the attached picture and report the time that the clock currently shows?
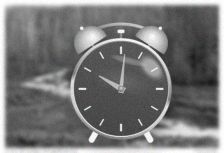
10:01
